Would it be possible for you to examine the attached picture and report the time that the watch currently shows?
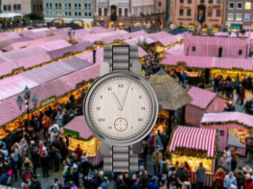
11:03
